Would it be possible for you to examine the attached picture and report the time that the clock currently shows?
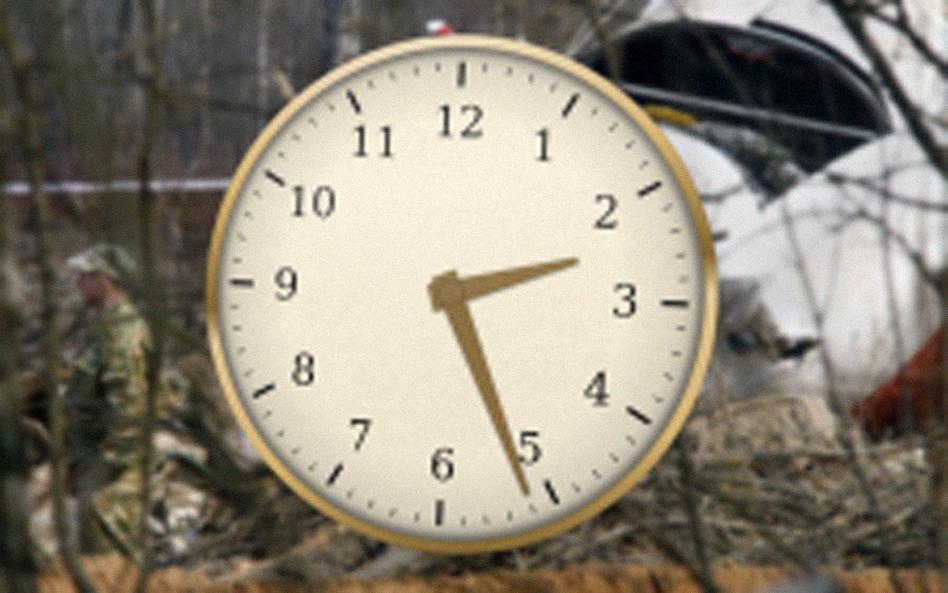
2:26
